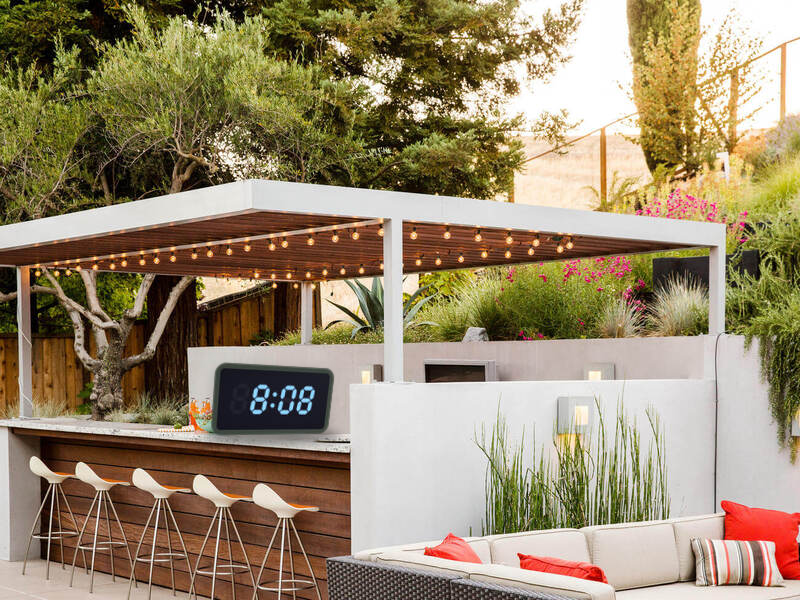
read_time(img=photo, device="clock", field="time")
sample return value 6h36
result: 8h08
